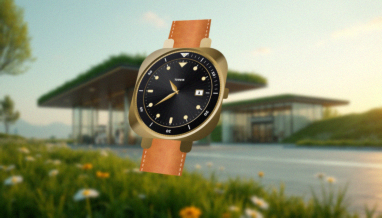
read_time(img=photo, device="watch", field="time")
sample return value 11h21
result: 10h39
